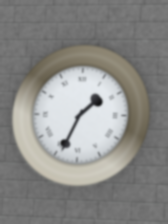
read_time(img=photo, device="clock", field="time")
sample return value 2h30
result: 1h34
